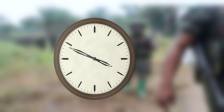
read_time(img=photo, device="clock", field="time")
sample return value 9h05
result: 3h49
